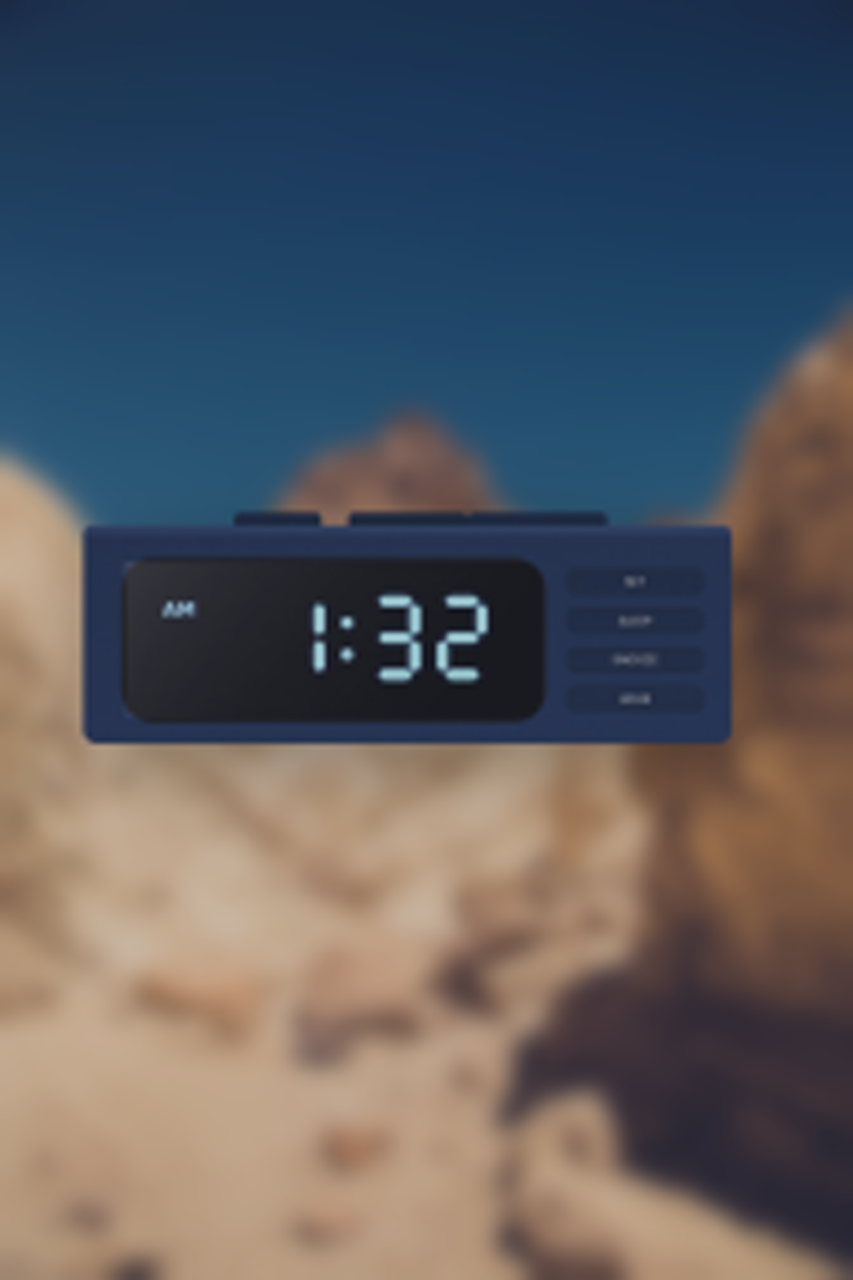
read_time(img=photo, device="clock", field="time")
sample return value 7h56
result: 1h32
